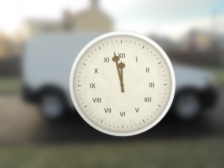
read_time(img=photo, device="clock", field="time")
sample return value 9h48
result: 11h58
